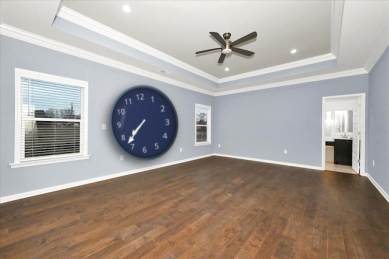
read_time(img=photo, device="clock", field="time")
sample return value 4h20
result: 7h37
